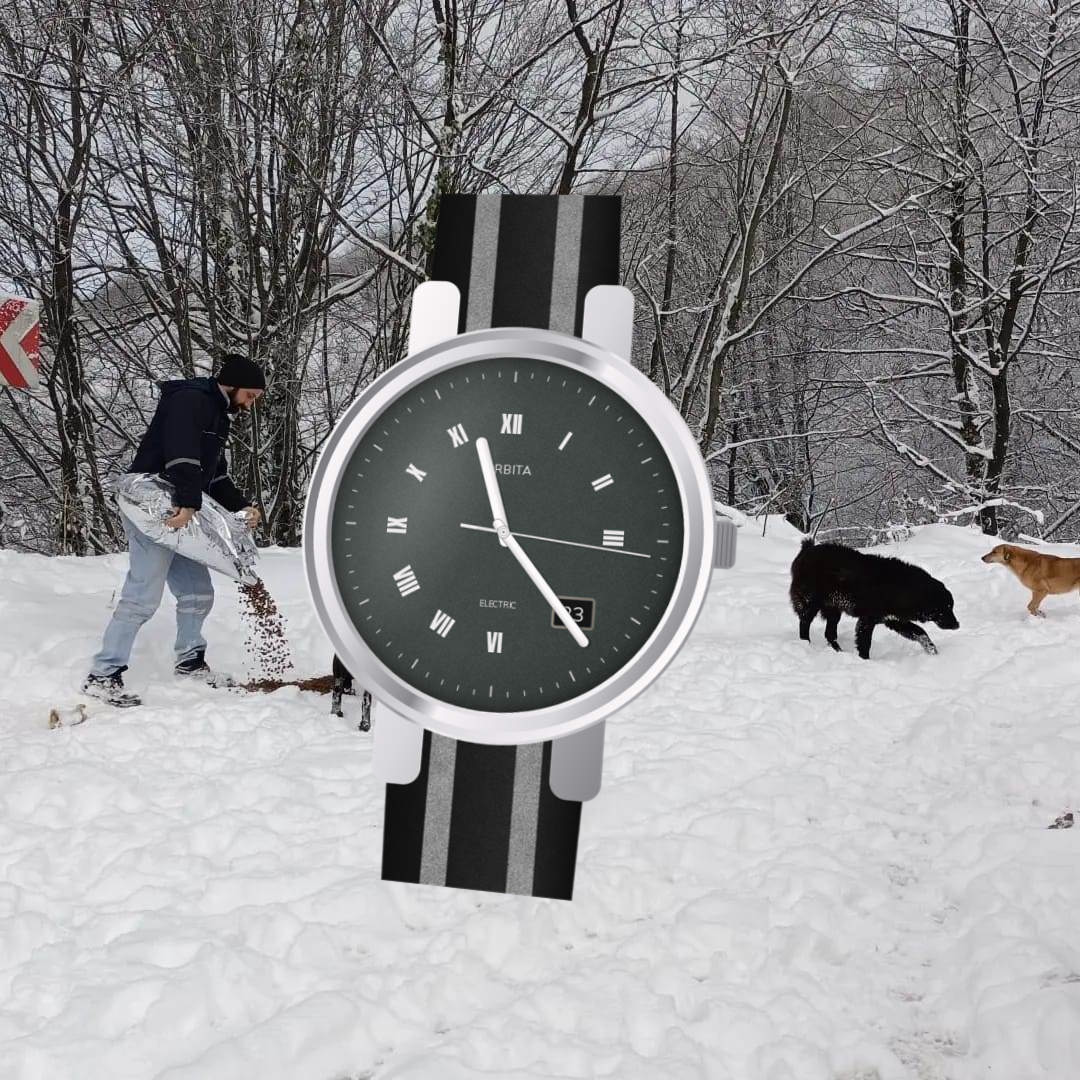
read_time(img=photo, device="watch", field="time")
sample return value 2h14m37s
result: 11h23m16s
